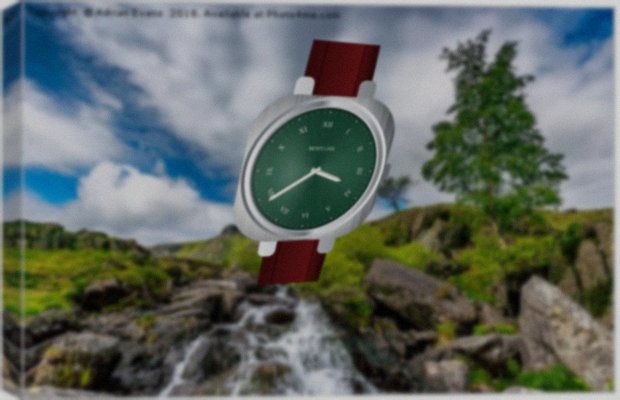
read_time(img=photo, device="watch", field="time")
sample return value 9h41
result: 3h39
